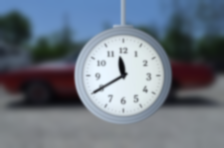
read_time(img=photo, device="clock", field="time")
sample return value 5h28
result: 11h40
